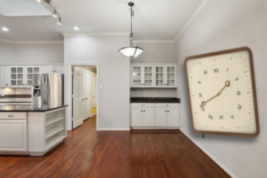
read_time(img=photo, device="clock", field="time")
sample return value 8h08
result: 1h41
